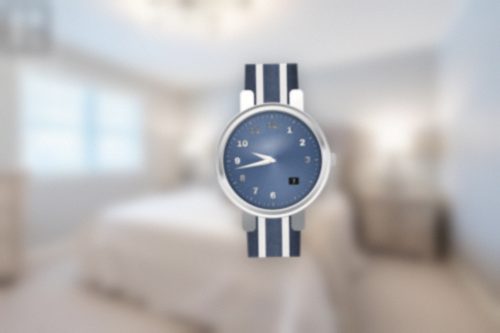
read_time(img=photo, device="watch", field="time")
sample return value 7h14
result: 9h43
